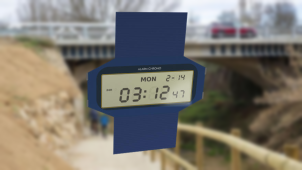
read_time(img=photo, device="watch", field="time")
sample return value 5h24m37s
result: 3h12m47s
